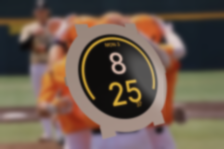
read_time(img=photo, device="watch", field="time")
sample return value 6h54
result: 8h25
